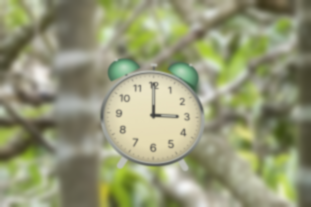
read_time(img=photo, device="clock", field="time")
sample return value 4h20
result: 3h00
